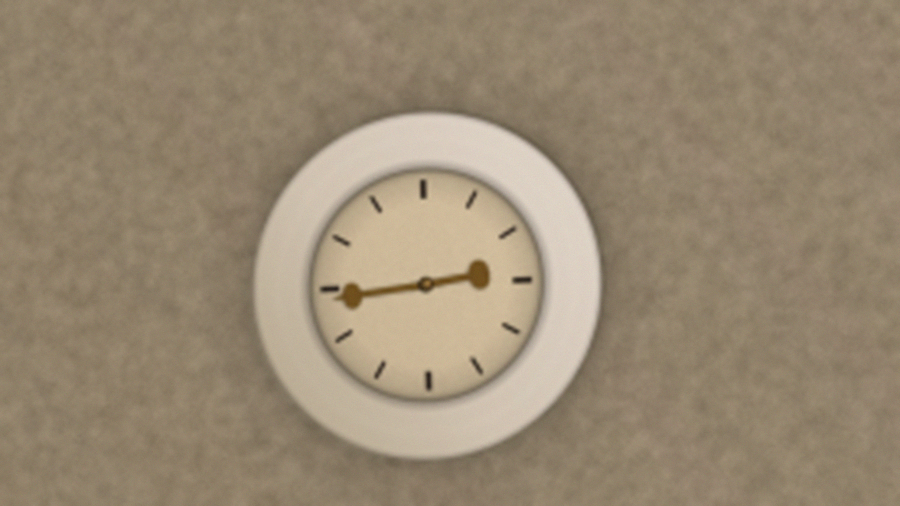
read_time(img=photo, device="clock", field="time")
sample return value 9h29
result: 2h44
